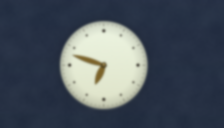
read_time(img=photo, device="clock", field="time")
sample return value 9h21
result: 6h48
